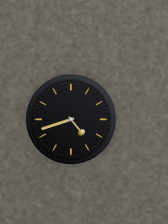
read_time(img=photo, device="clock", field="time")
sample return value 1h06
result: 4h42
